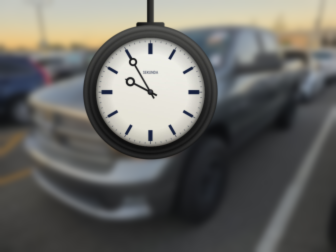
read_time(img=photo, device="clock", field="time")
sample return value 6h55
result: 9h55
